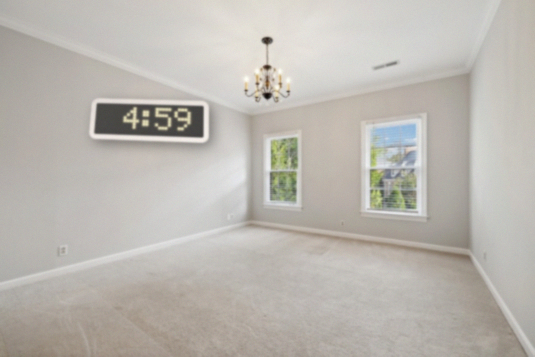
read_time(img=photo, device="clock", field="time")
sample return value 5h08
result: 4h59
